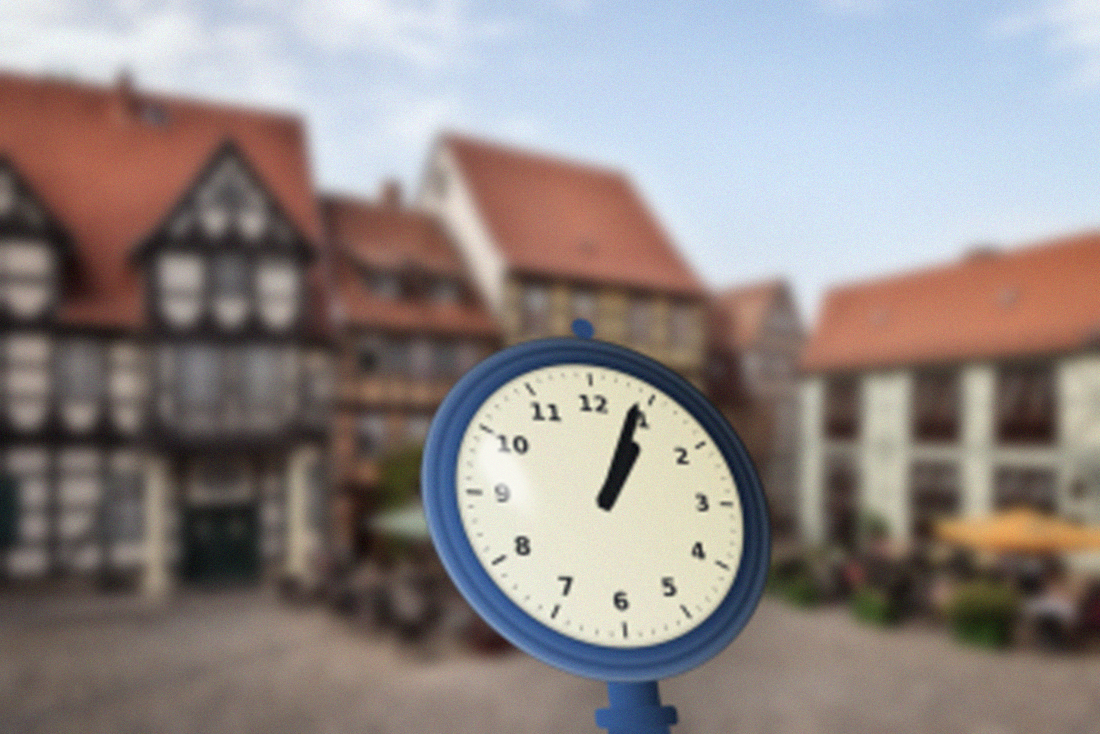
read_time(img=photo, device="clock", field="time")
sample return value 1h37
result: 1h04
